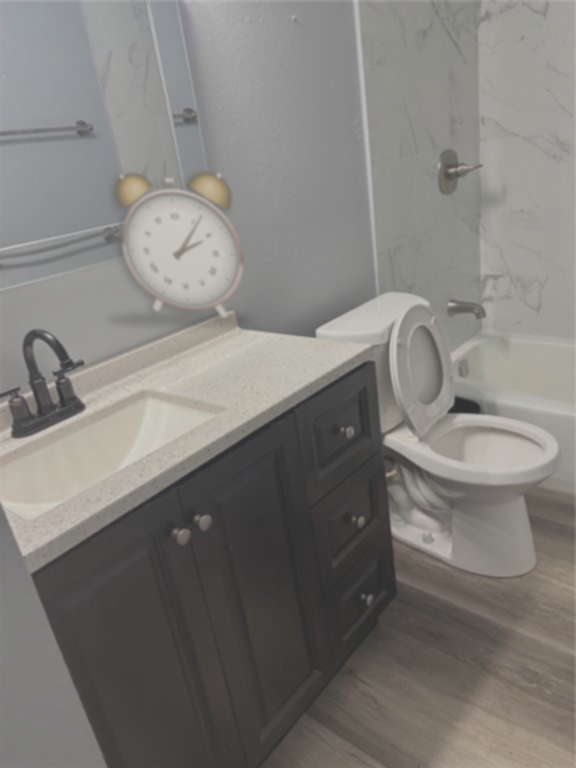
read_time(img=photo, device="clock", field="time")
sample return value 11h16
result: 2h06
